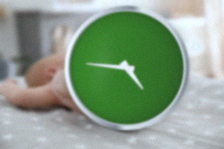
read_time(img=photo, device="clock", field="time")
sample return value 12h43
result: 4h46
